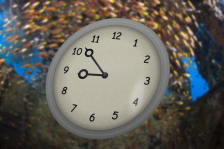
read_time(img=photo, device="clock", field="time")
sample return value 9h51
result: 8h52
